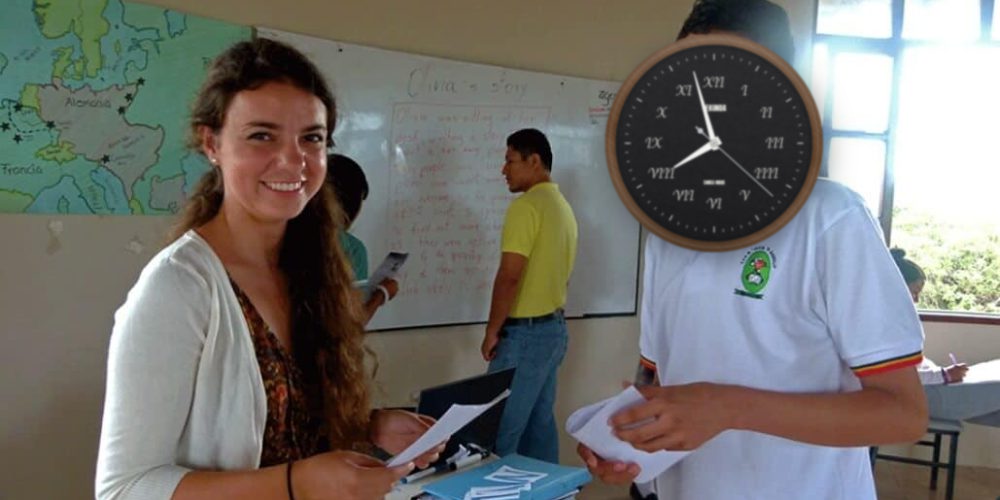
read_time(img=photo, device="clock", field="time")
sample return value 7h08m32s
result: 7h57m22s
